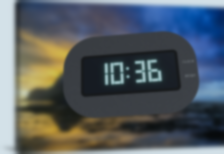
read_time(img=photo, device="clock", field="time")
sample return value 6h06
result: 10h36
